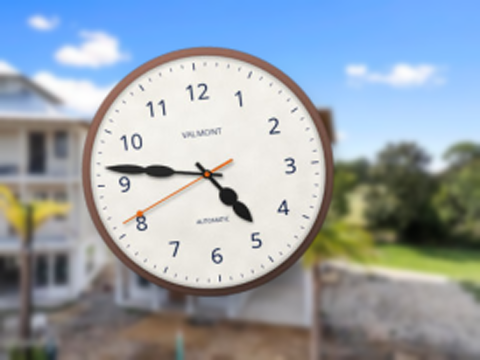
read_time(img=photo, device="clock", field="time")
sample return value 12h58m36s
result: 4h46m41s
